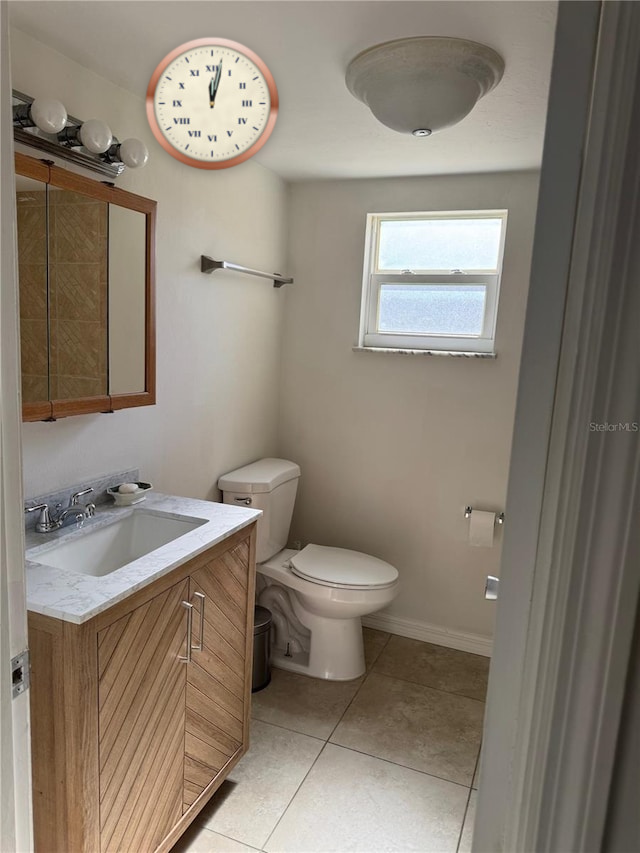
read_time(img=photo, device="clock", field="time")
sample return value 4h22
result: 12h02
